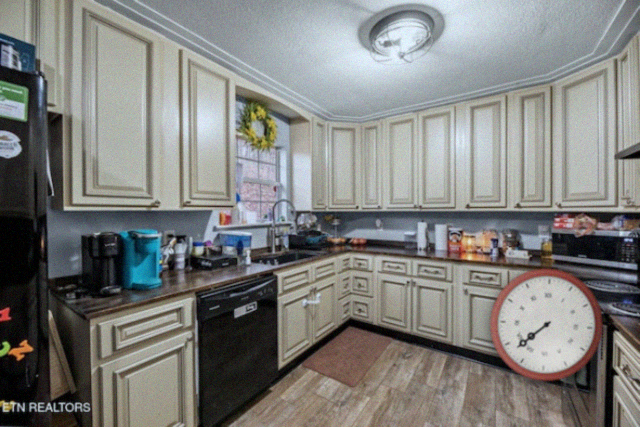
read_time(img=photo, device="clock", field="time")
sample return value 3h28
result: 7h38
